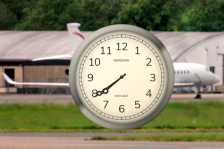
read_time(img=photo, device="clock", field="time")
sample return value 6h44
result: 7h39
